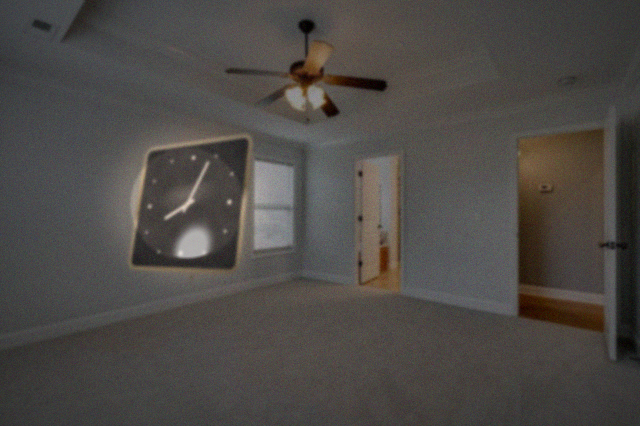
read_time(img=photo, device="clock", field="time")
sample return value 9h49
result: 8h04
